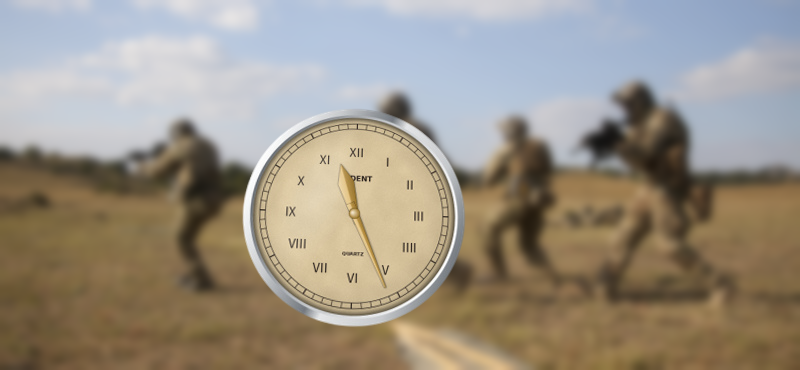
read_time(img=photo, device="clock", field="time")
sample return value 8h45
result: 11h26
